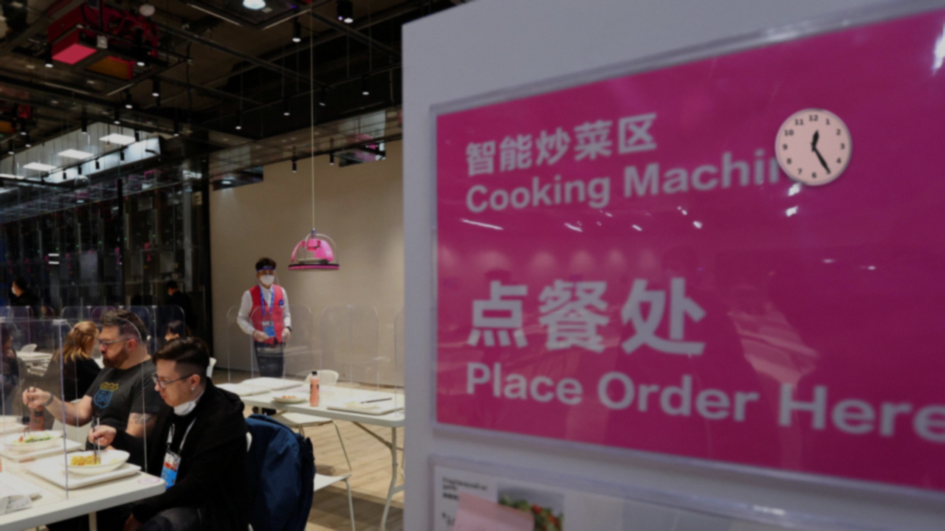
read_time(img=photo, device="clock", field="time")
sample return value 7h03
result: 12h25
